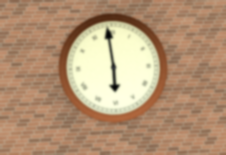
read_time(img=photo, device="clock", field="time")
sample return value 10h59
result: 5h59
